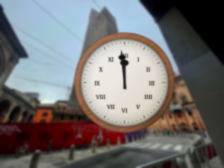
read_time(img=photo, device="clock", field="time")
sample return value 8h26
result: 11h59
